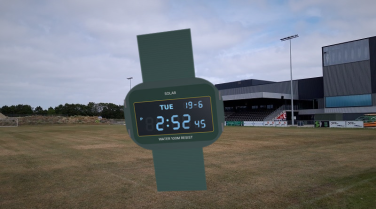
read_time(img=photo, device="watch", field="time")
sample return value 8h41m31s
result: 2h52m45s
